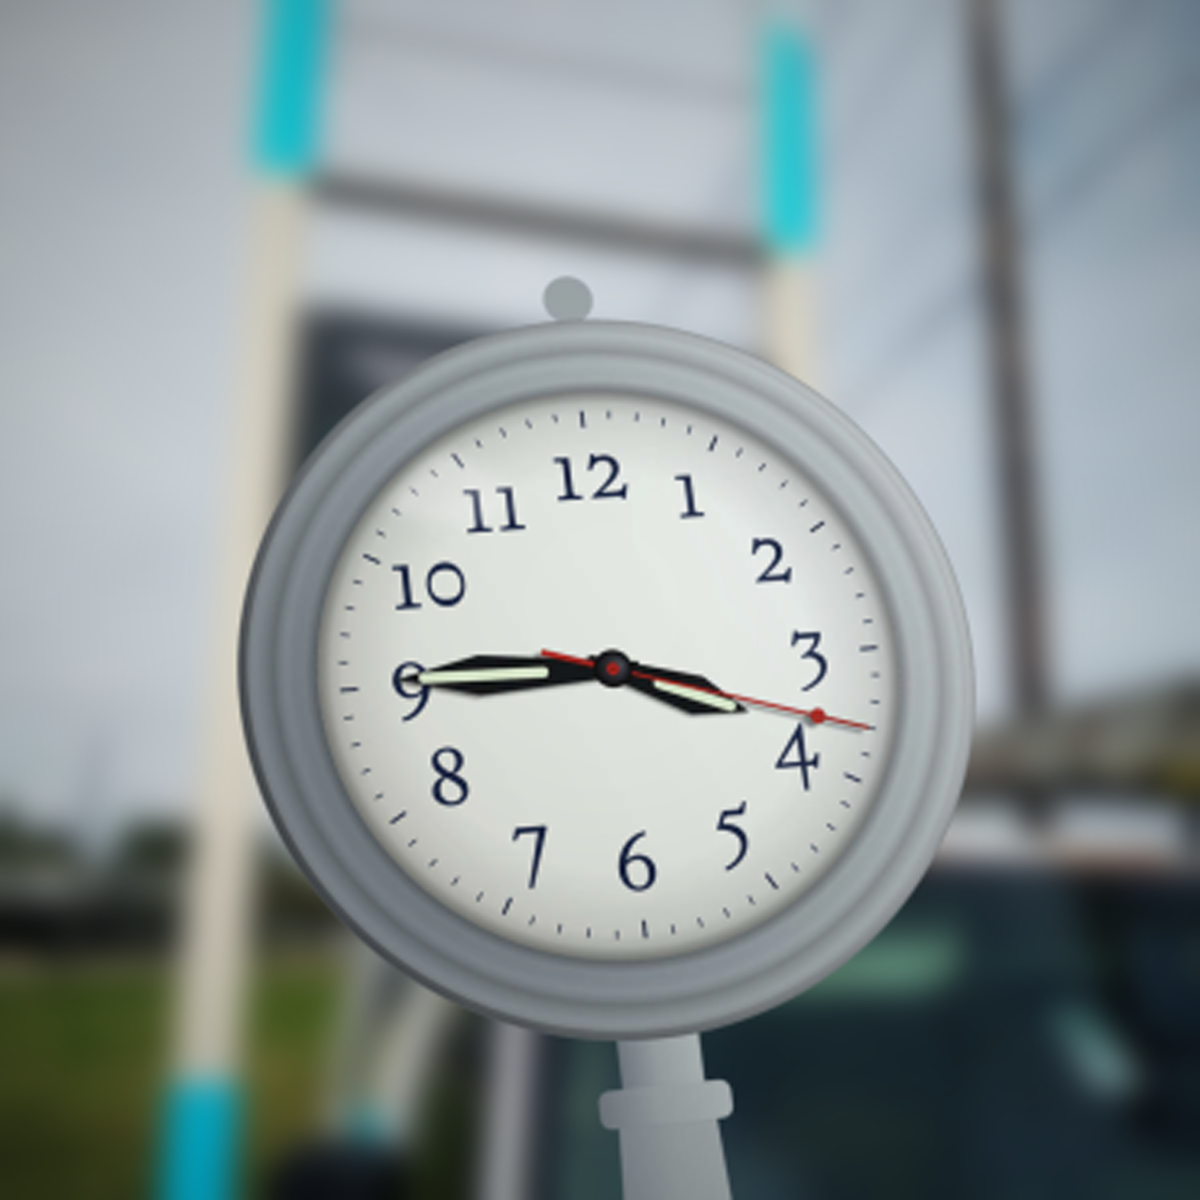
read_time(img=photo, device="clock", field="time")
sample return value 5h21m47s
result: 3h45m18s
